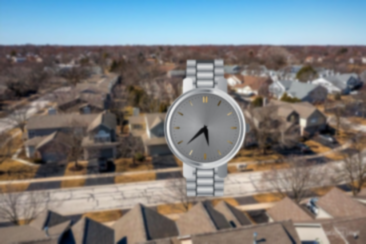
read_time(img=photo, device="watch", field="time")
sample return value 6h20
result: 5h38
